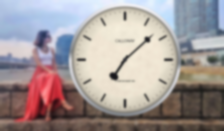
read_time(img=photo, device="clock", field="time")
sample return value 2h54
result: 7h08
